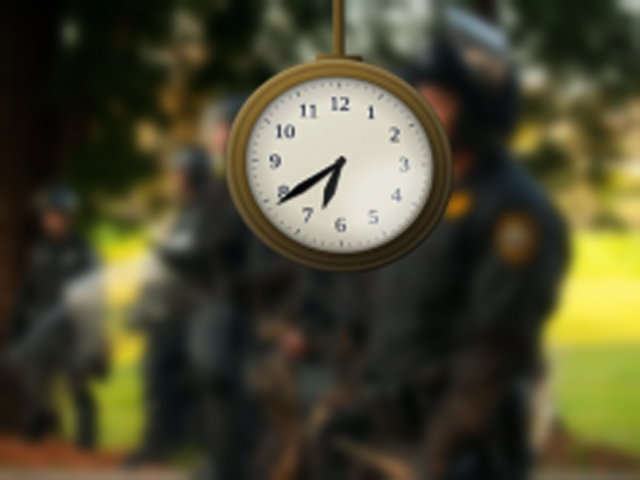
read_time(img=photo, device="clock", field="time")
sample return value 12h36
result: 6h39
